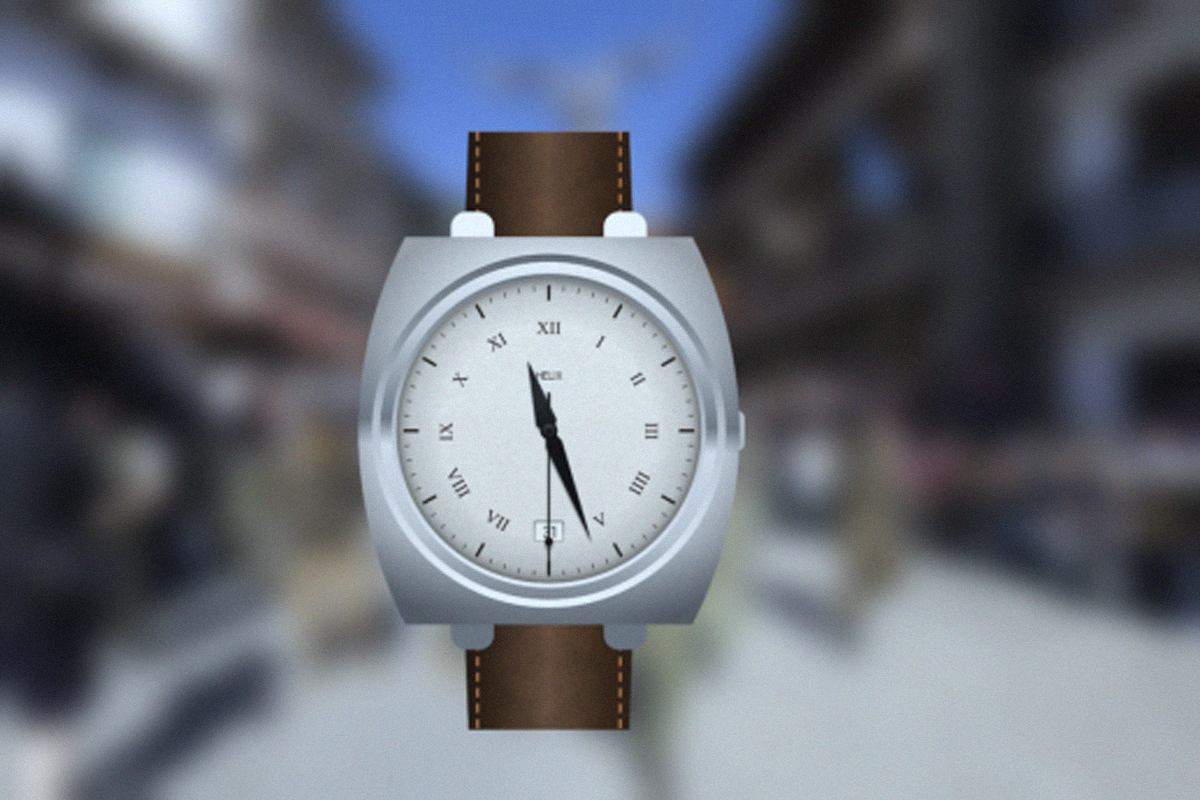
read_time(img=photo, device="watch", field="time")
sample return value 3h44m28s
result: 11h26m30s
